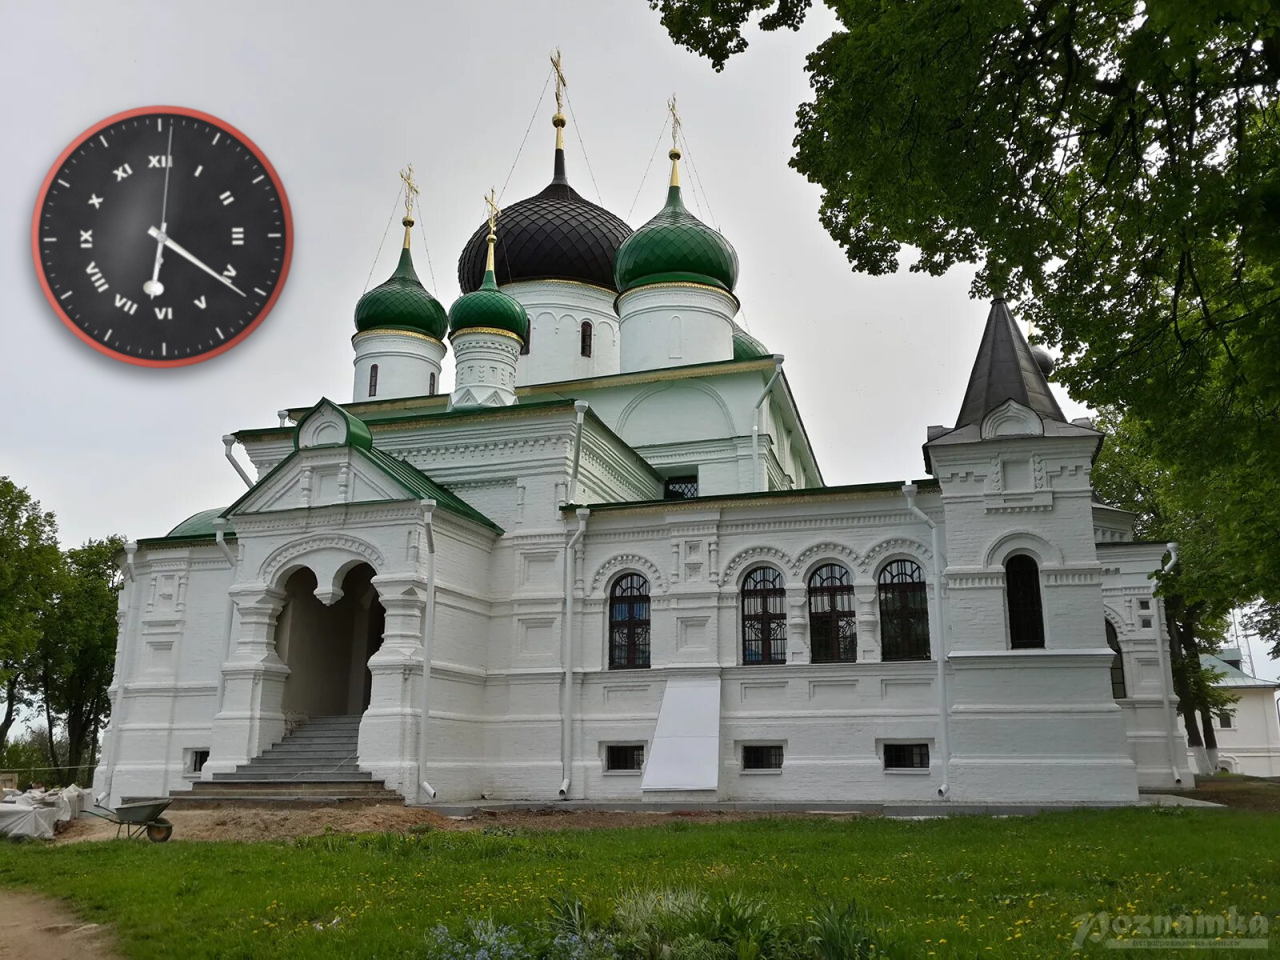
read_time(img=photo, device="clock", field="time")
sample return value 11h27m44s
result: 6h21m01s
